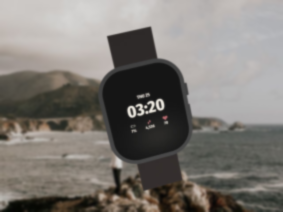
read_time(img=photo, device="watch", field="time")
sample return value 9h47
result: 3h20
